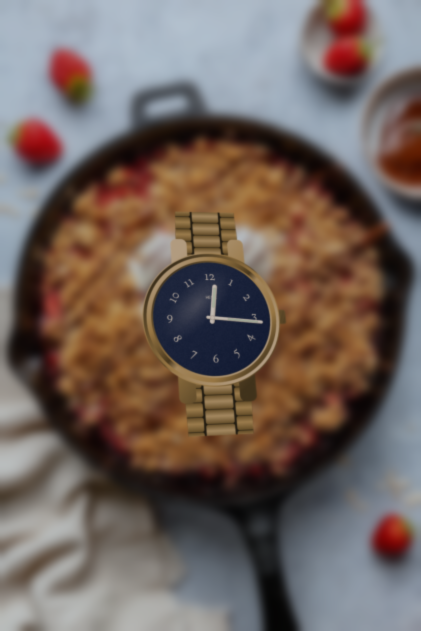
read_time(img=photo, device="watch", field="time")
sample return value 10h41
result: 12h16
